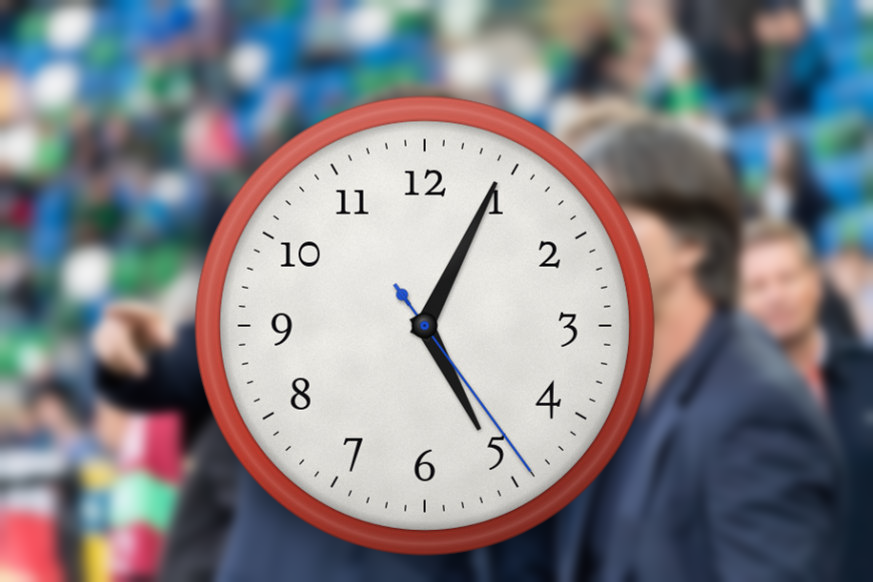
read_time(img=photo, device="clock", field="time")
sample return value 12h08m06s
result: 5h04m24s
